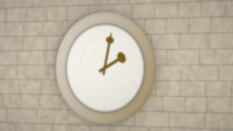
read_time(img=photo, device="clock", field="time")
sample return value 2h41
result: 2h02
